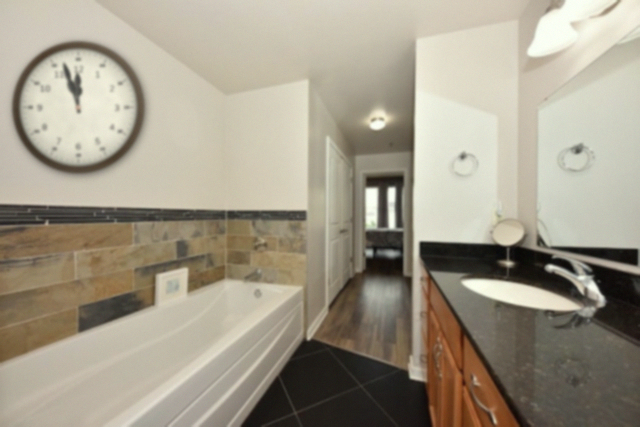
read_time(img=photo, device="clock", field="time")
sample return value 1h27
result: 11h57
